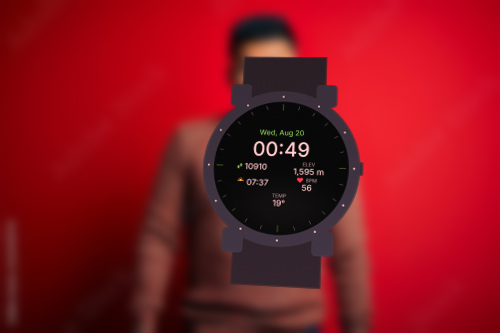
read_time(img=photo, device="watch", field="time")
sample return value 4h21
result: 0h49
